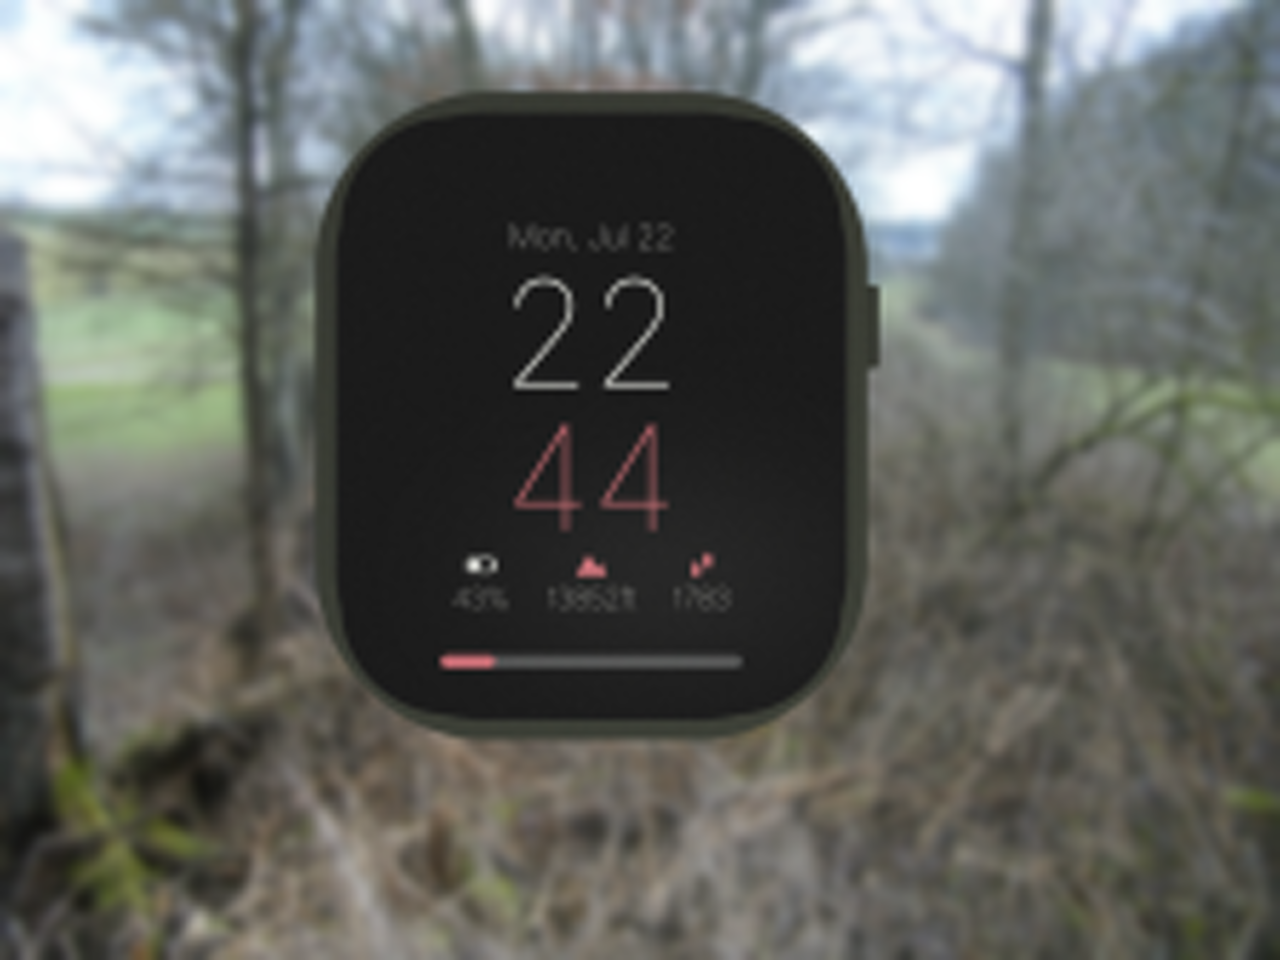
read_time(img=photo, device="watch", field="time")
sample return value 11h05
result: 22h44
